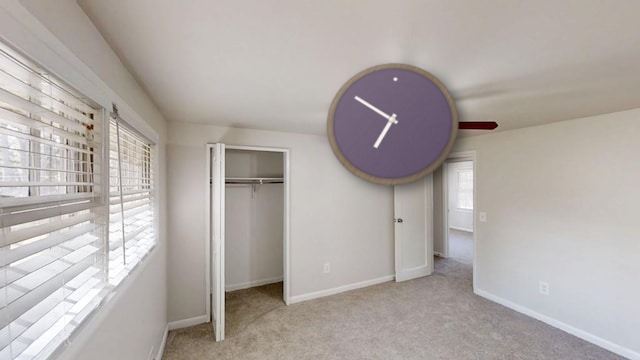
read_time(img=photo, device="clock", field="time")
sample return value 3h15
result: 6h50
